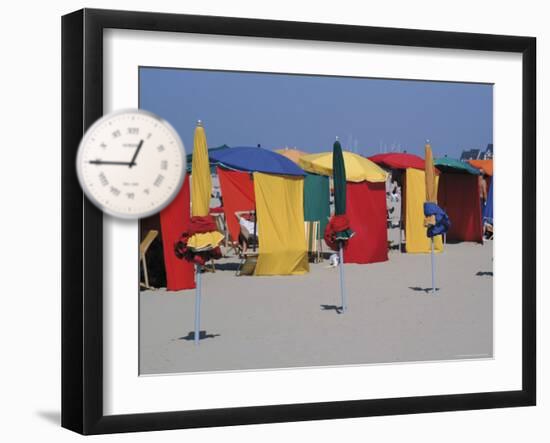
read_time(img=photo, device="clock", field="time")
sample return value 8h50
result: 12h45
